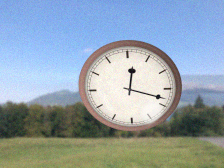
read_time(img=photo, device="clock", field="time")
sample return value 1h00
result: 12h18
